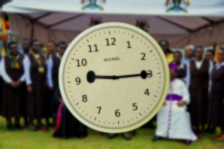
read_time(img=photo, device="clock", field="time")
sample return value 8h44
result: 9h15
